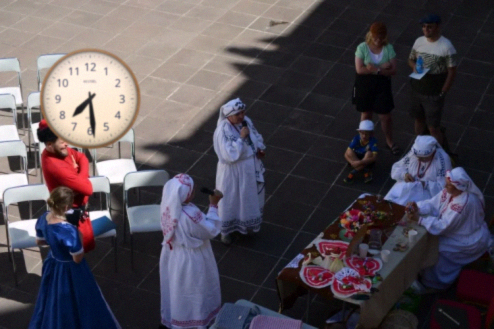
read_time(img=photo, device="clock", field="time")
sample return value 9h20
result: 7h29
